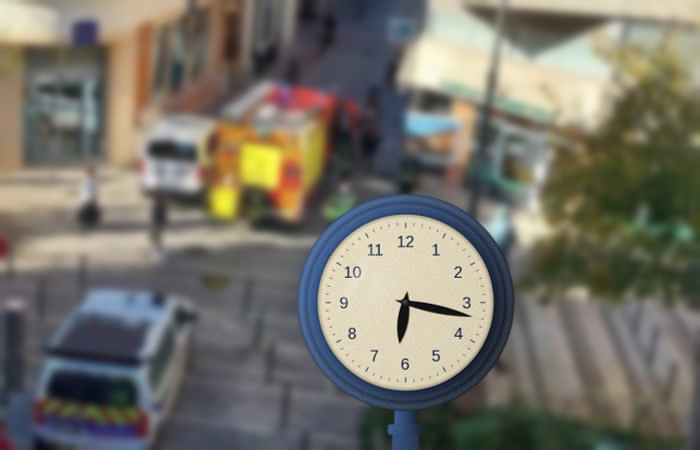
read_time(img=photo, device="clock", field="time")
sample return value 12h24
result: 6h17
